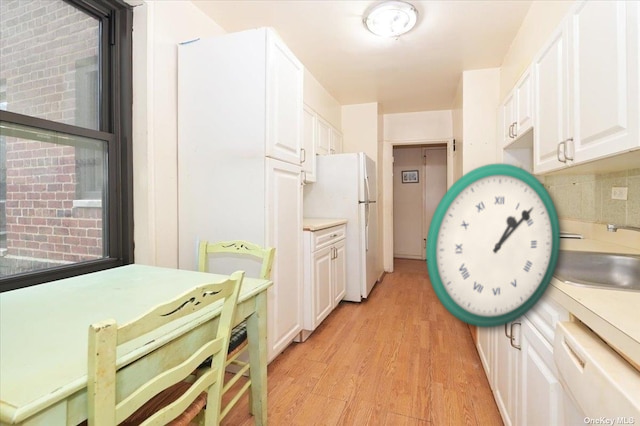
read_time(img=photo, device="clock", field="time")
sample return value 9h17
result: 1h08
